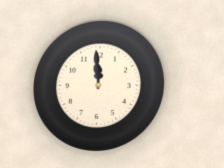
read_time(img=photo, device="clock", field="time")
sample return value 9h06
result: 11h59
